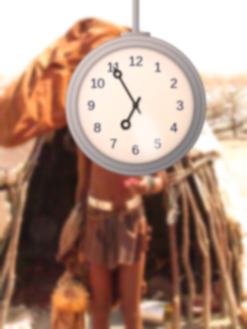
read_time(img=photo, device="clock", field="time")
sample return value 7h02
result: 6h55
